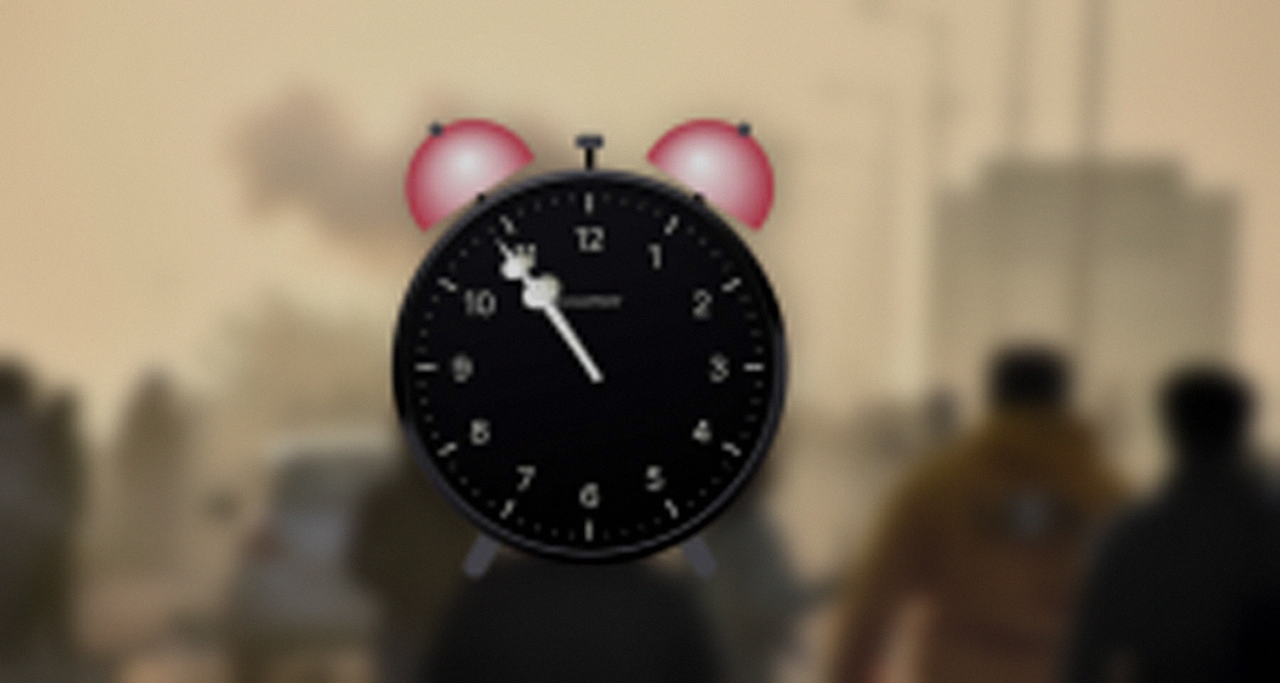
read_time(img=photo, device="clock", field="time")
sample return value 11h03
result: 10h54
